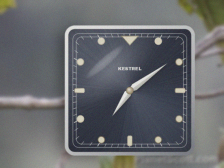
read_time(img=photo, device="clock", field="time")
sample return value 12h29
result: 7h09
